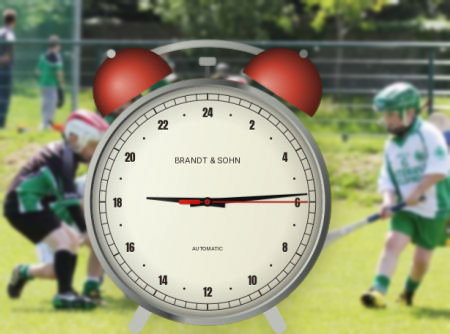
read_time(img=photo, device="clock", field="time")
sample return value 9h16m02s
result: 18h14m15s
